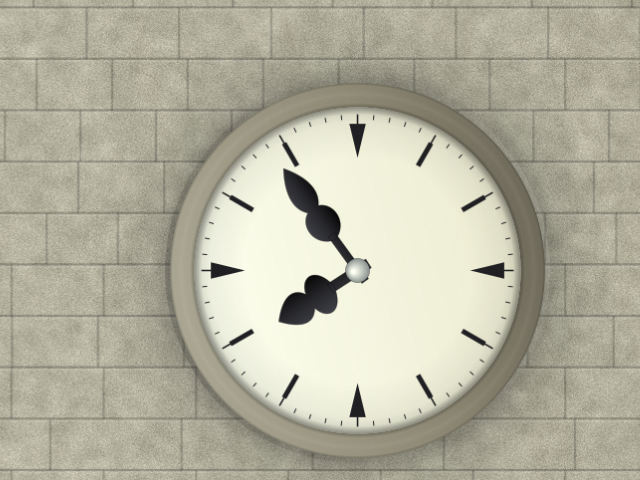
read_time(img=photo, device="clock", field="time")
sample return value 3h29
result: 7h54
